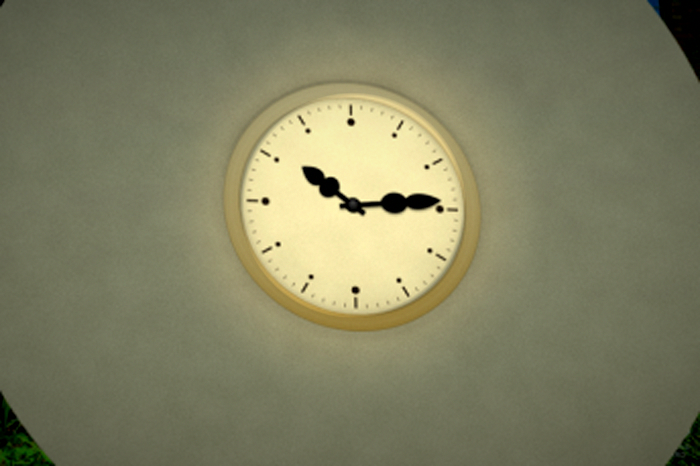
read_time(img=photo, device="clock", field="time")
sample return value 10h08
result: 10h14
